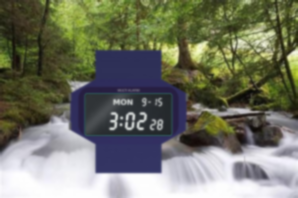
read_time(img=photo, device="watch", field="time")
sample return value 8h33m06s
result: 3h02m28s
